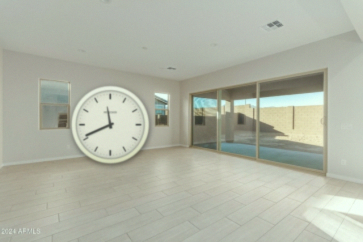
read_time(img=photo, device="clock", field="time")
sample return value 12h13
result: 11h41
